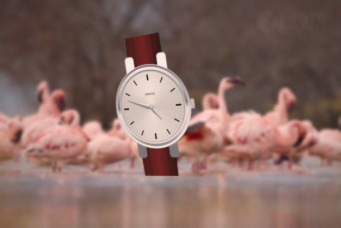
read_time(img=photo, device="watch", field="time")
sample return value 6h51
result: 4h48
